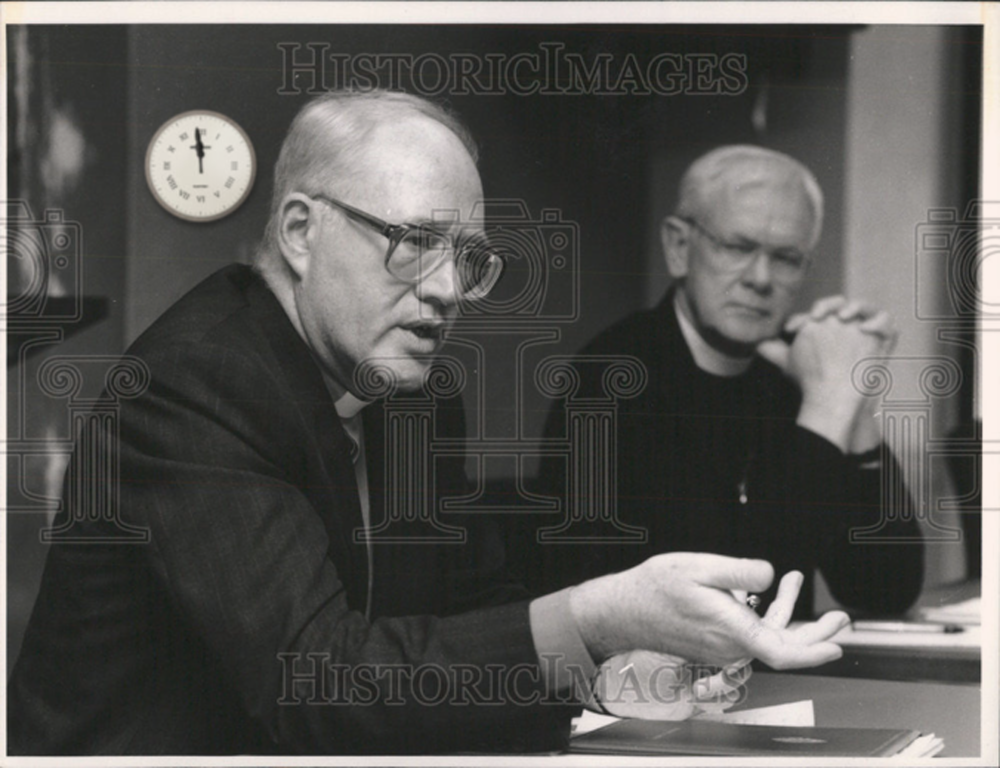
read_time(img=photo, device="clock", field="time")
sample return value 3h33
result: 11h59
